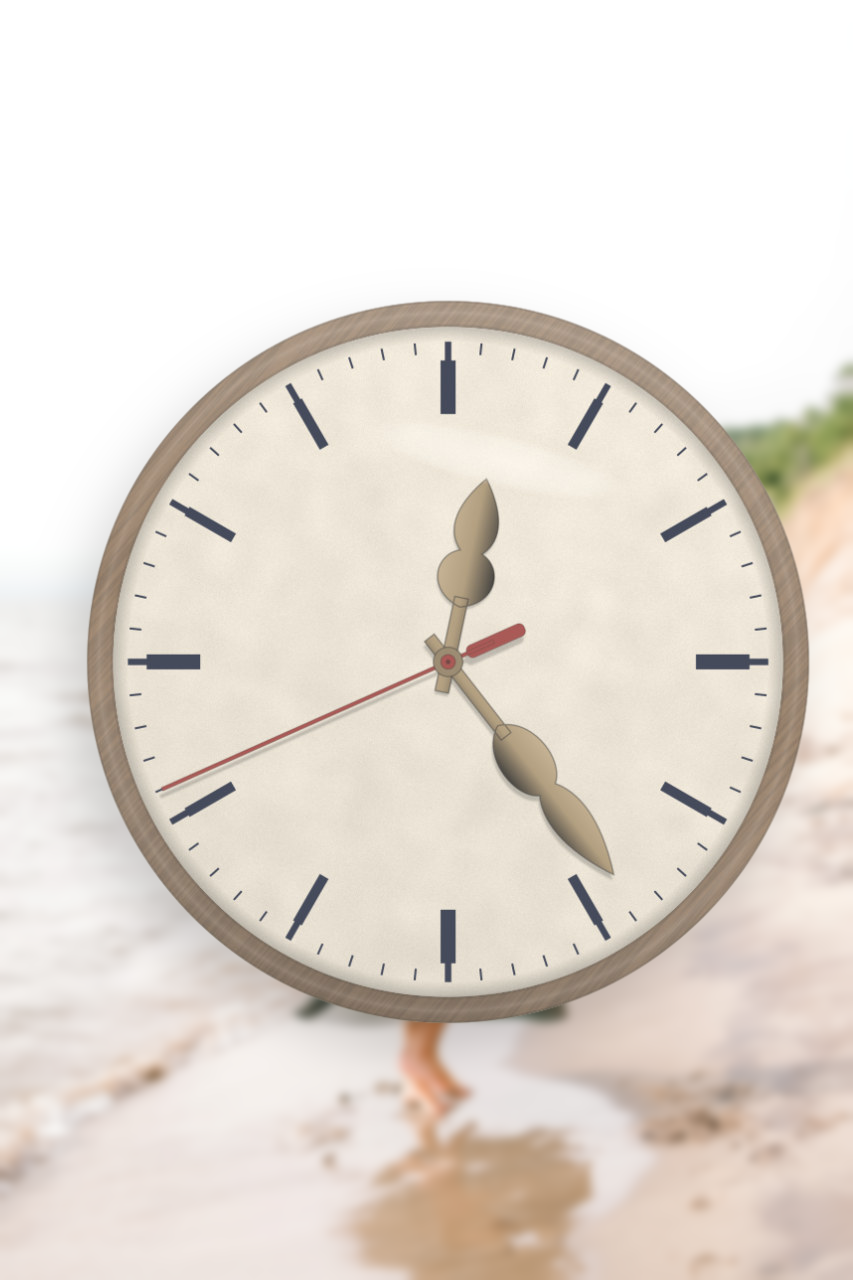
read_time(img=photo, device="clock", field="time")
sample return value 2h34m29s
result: 12h23m41s
